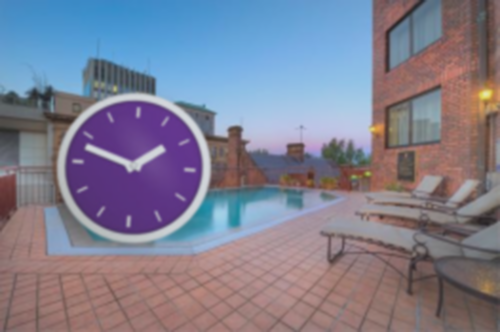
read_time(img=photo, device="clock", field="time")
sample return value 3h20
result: 1h48
